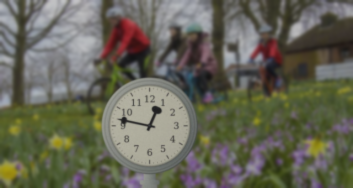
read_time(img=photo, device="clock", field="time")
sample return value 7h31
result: 12h47
